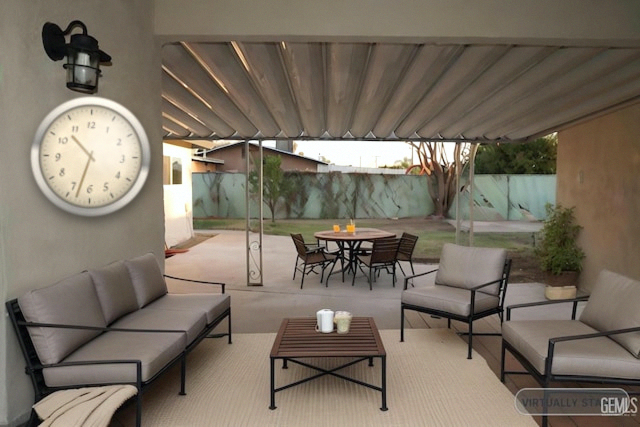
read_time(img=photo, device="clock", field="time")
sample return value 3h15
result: 10h33
